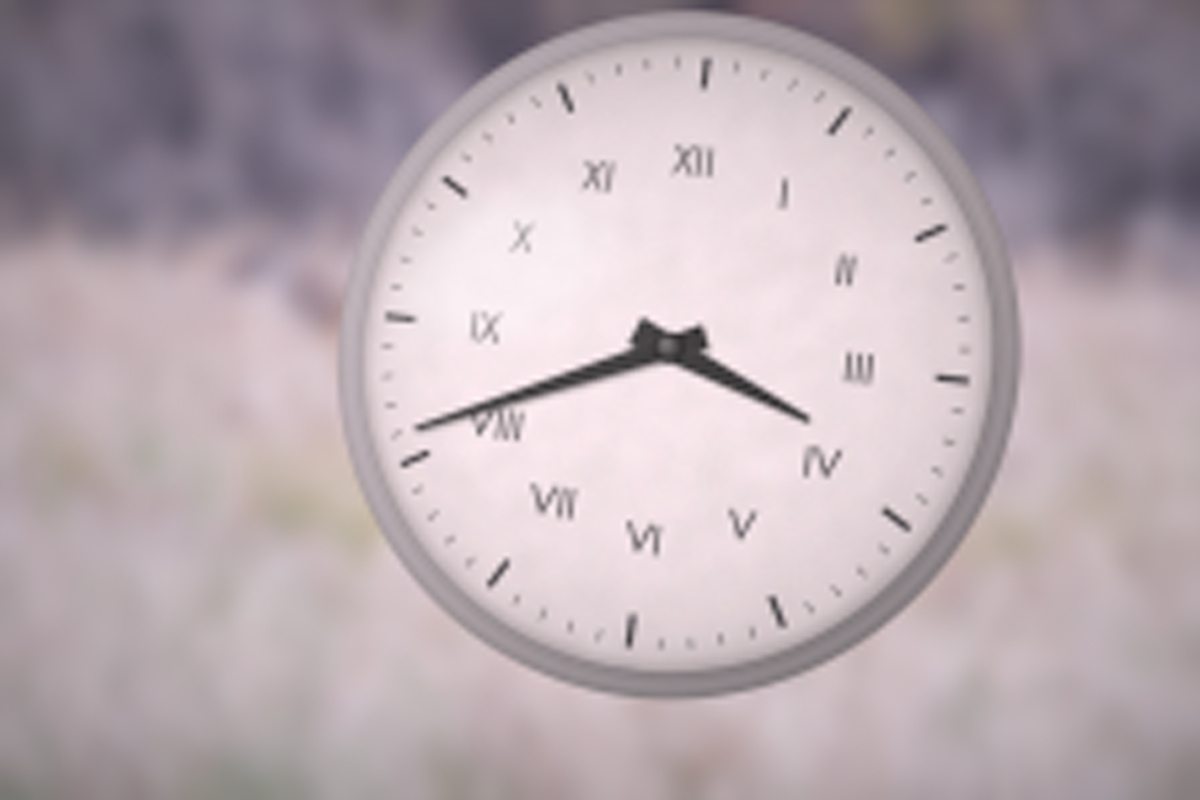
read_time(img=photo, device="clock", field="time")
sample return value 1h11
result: 3h41
